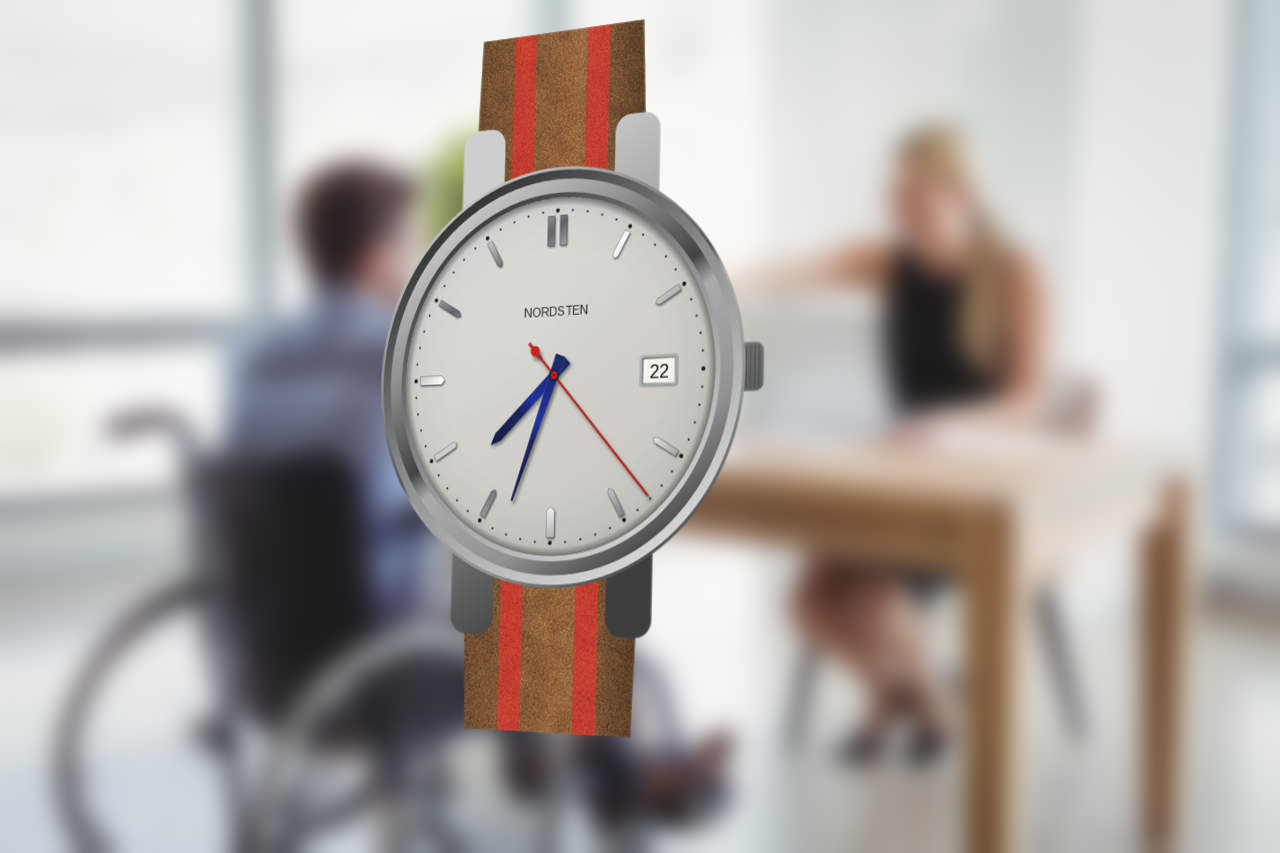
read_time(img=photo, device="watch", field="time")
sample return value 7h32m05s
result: 7h33m23s
